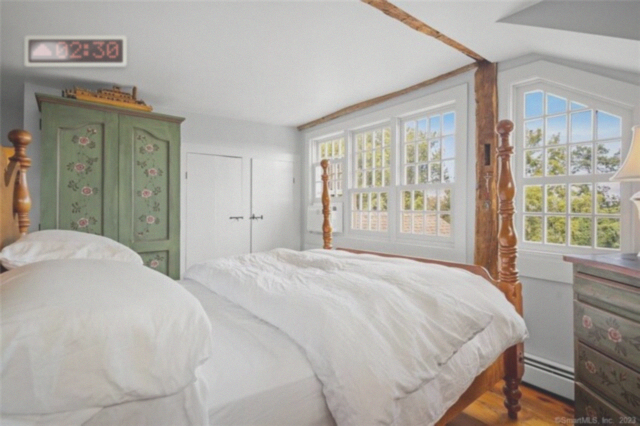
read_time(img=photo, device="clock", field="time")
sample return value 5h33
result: 2h30
